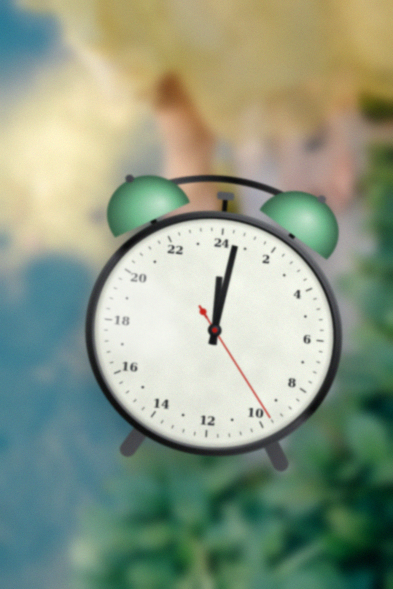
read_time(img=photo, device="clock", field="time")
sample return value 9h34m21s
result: 0h01m24s
